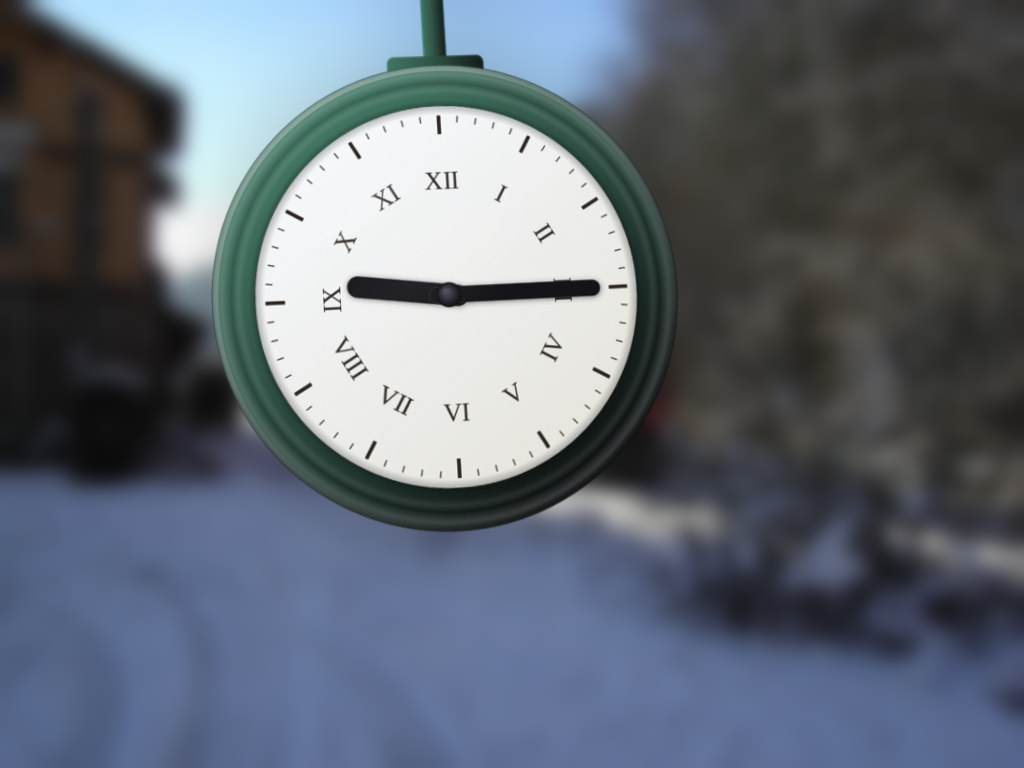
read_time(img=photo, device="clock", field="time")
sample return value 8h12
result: 9h15
